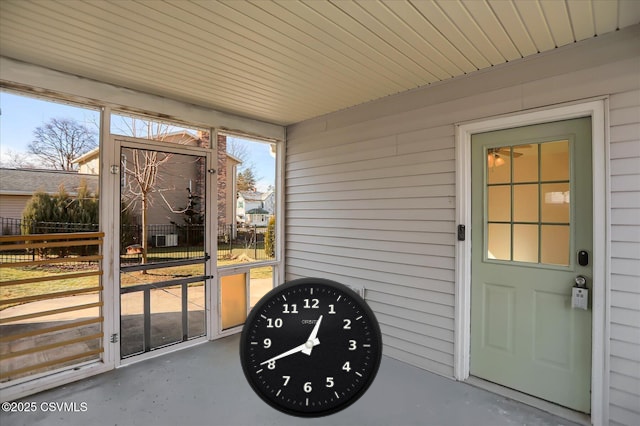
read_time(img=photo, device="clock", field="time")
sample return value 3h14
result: 12h41
